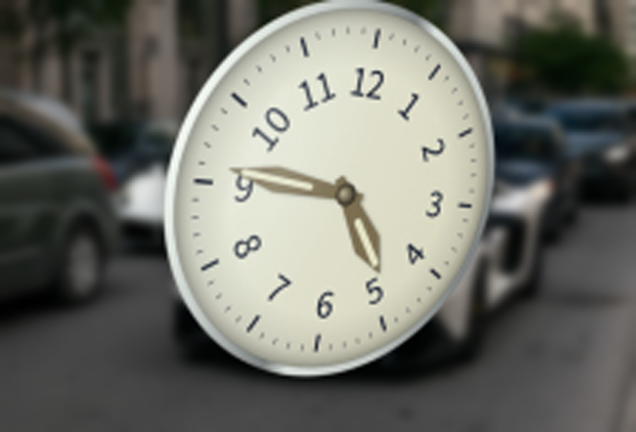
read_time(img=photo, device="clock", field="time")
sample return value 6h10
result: 4h46
